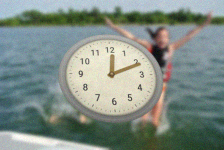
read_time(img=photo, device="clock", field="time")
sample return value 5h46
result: 12h11
